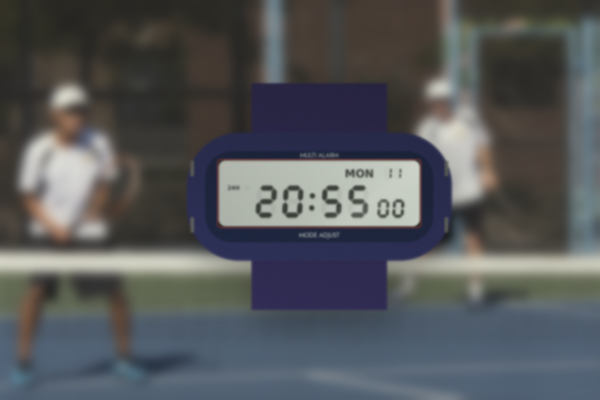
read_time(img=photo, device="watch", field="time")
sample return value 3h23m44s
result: 20h55m00s
